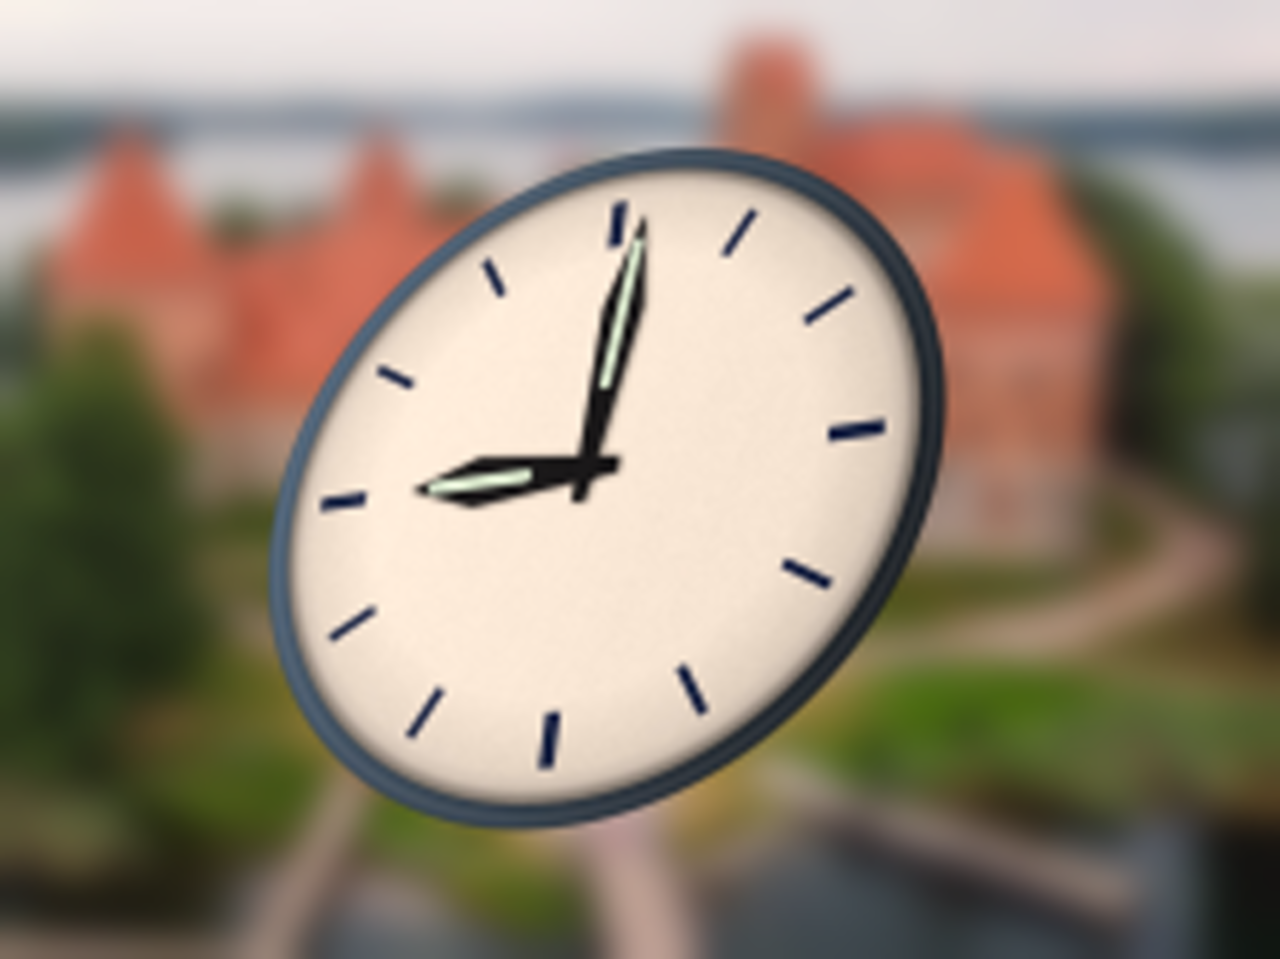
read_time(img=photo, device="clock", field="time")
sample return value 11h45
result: 9h01
